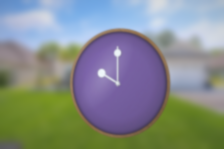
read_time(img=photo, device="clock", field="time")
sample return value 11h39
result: 10h00
